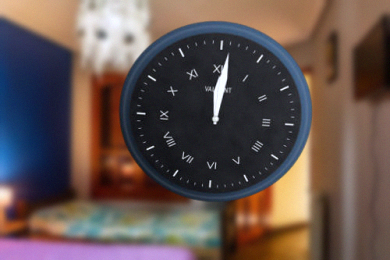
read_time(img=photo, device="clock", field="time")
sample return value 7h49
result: 12h01
